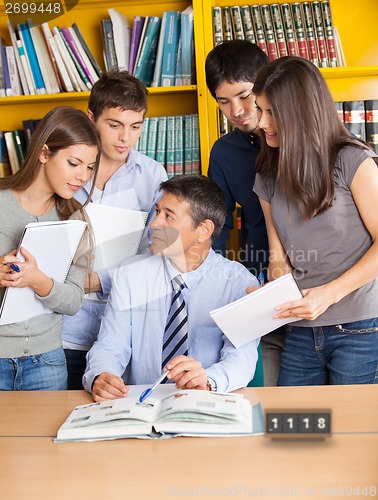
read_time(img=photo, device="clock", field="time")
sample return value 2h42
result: 11h18
